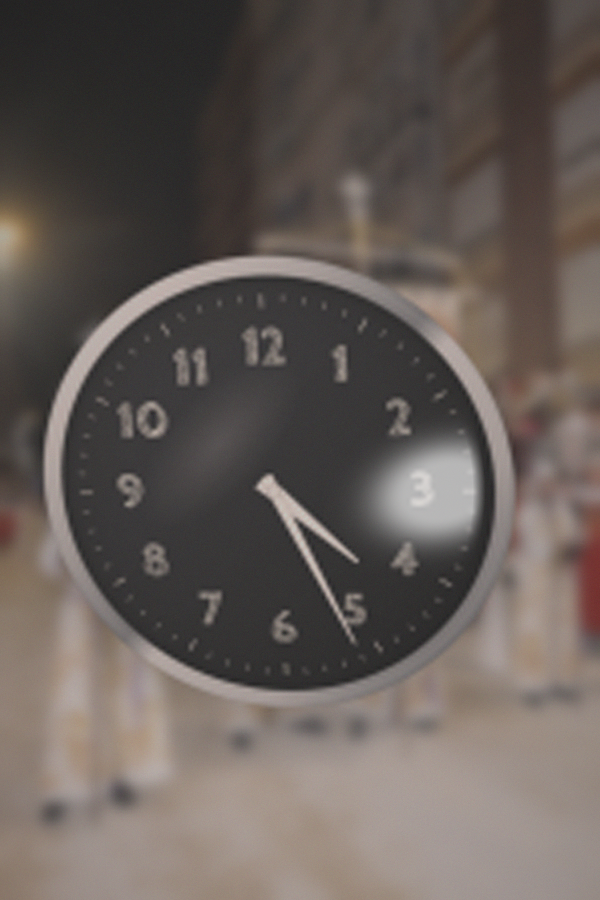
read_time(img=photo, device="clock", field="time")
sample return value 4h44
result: 4h26
